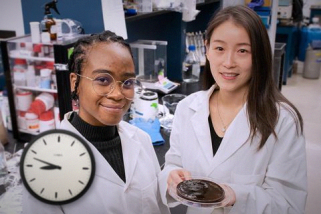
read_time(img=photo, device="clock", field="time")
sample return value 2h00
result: 8h48
